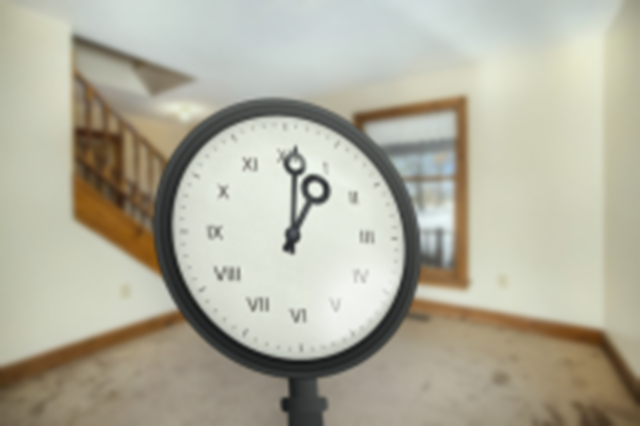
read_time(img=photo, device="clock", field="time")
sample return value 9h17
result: 1h01
